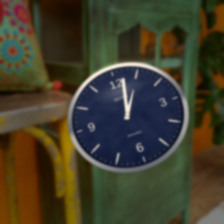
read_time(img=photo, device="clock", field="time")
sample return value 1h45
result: 1h02
